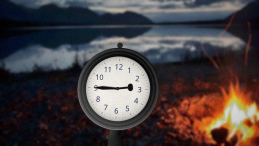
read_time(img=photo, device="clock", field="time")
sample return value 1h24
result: 2h45
